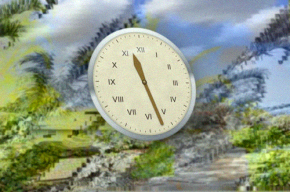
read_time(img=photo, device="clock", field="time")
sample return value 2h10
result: 11h27
